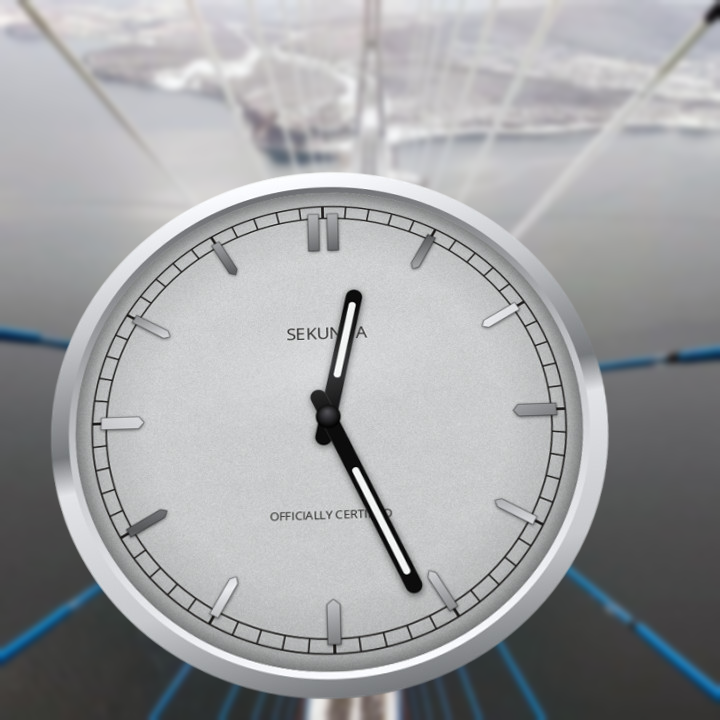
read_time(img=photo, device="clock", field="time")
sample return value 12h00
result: 12h26
